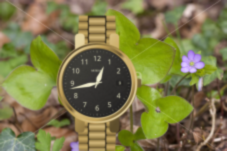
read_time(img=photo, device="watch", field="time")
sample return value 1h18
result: 12h43
